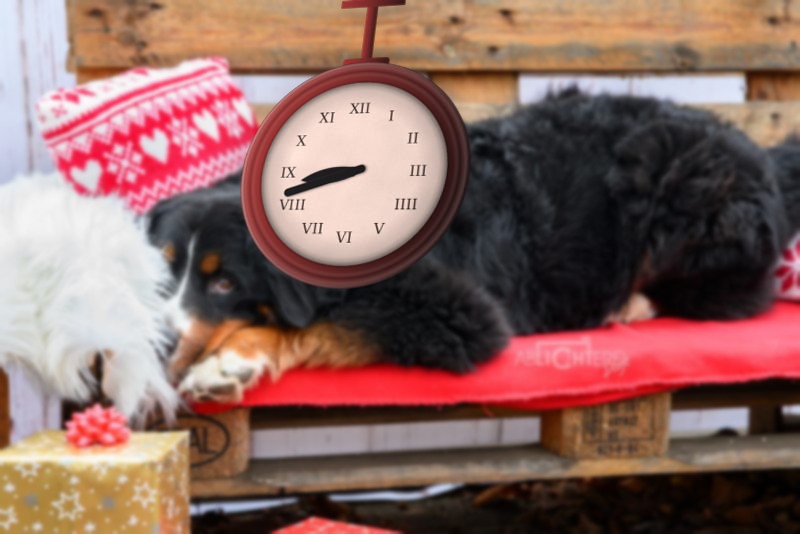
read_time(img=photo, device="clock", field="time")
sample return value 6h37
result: 8h42
